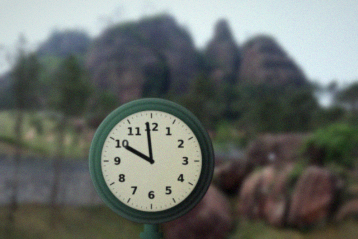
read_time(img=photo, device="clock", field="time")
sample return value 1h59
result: 9h59
